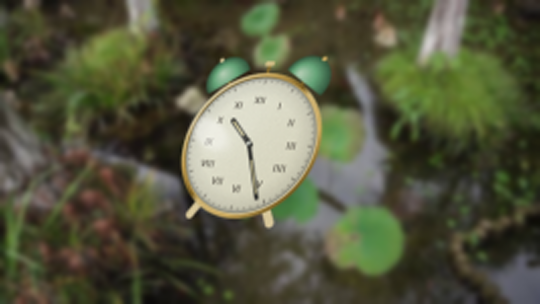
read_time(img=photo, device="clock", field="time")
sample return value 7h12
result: 10h26
